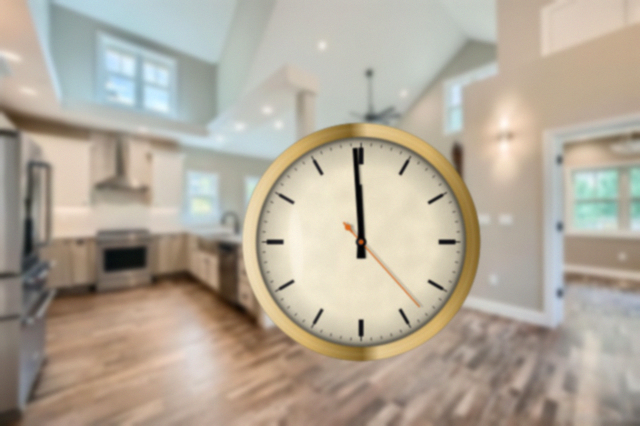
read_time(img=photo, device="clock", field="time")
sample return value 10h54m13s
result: 11h59m23s
